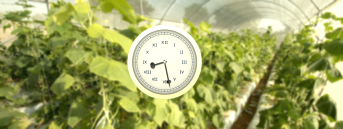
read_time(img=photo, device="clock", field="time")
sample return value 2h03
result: 8h28
